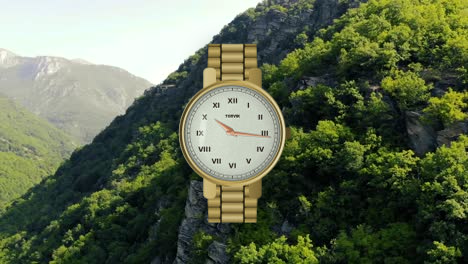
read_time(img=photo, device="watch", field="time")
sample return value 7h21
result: 10h16
